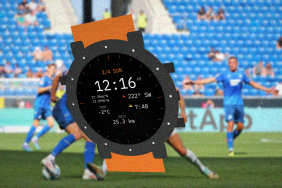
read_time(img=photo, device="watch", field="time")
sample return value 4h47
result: 12h16
